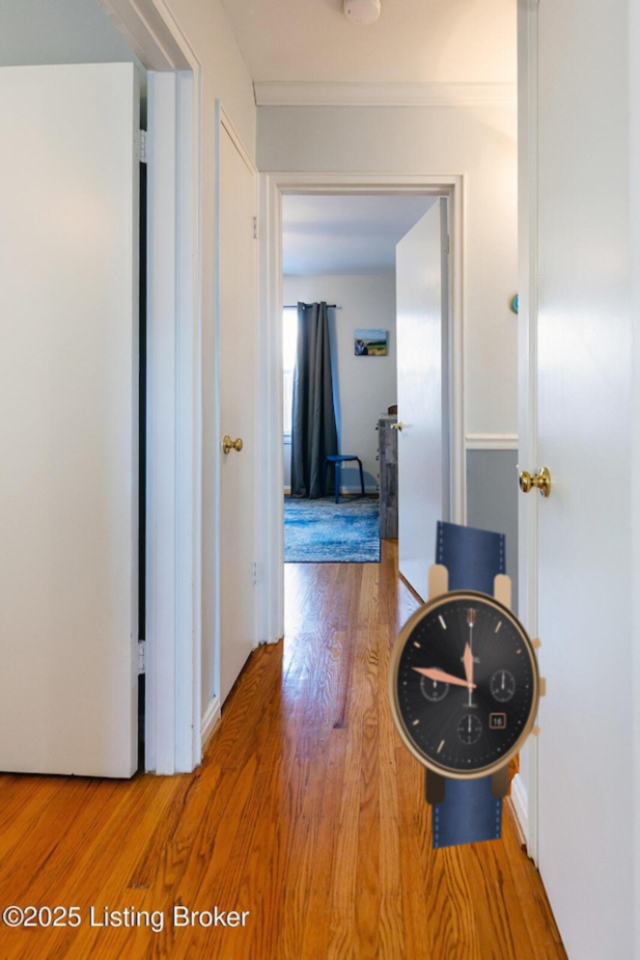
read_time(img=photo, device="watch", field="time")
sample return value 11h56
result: 11h47
